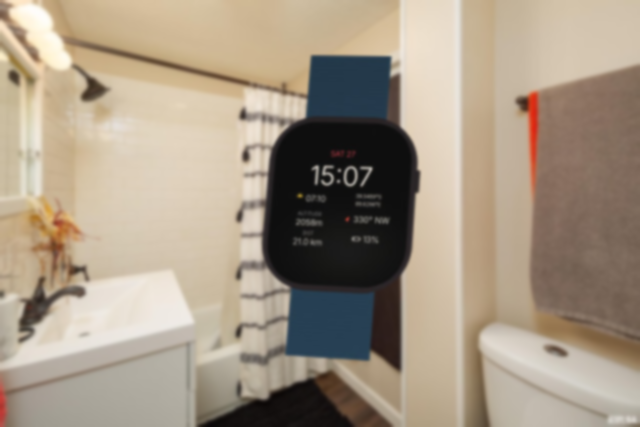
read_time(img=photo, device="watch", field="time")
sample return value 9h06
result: 15h07
